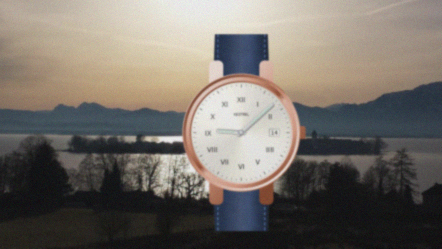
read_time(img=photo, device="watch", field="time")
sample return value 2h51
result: 9h08
